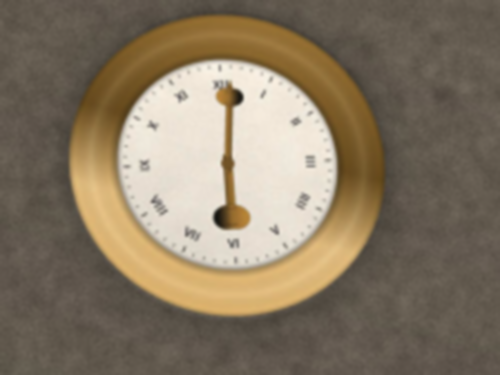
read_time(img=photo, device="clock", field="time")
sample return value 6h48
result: 6h01
